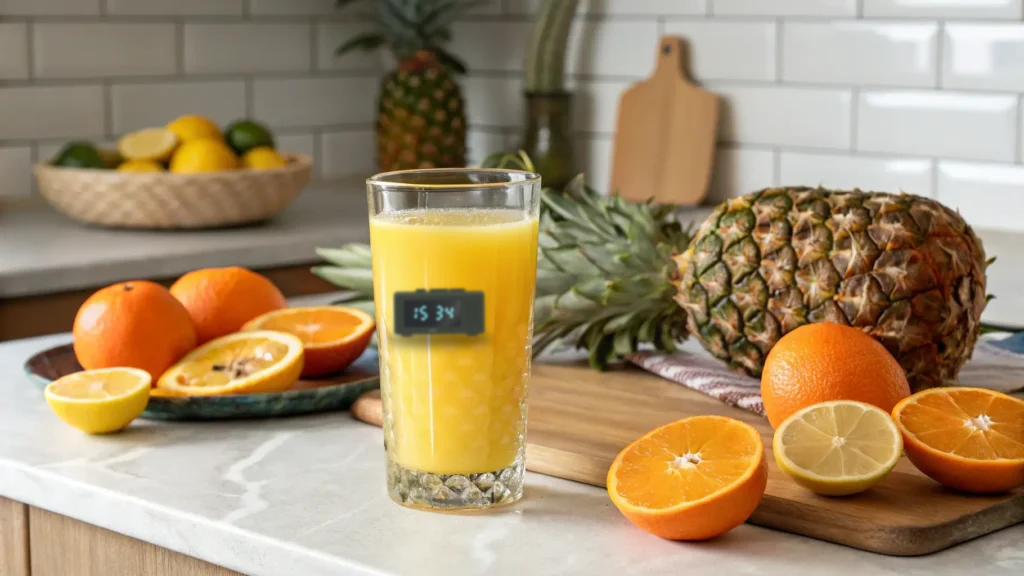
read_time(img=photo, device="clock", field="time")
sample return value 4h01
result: 15h34
